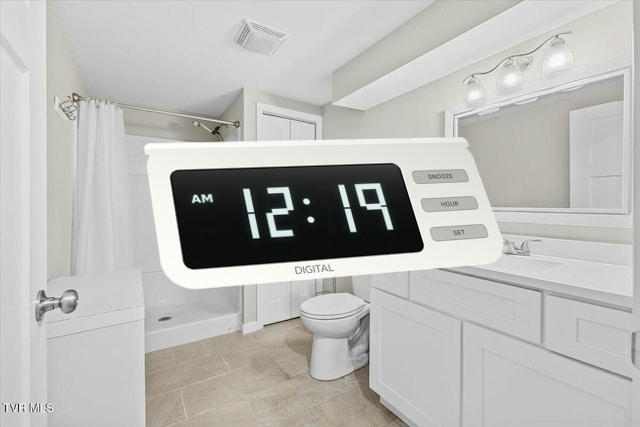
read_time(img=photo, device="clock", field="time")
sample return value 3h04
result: 12h19
